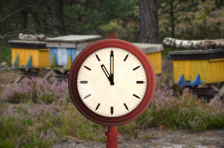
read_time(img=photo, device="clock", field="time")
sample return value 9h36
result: 11h00
